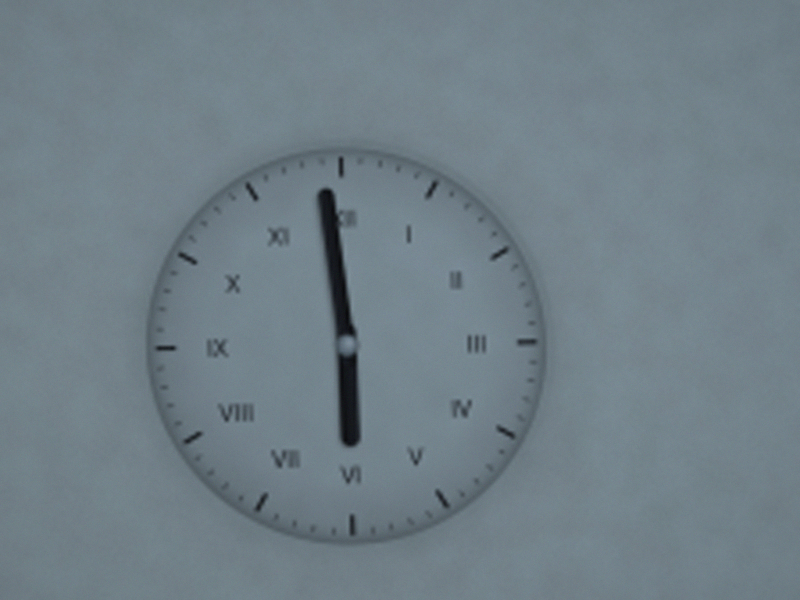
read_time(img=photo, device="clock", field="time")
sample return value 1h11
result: 5h59
